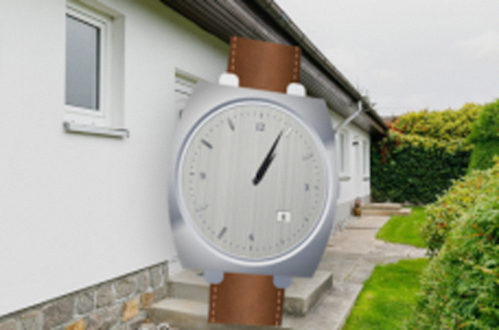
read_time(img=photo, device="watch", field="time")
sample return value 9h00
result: 1h04
